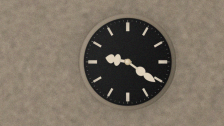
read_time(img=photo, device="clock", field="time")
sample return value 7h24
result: 9h21
